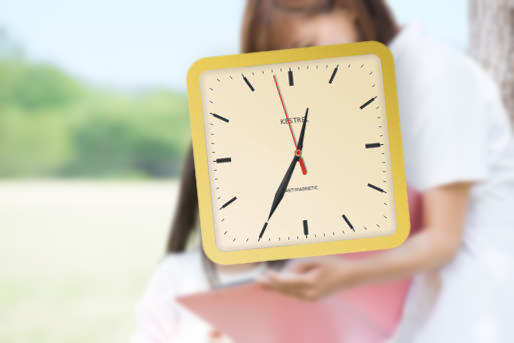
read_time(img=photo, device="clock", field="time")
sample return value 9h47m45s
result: 12h34m58s
